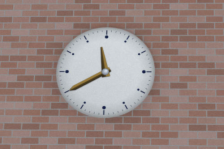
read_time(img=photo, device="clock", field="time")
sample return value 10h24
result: 11h40
